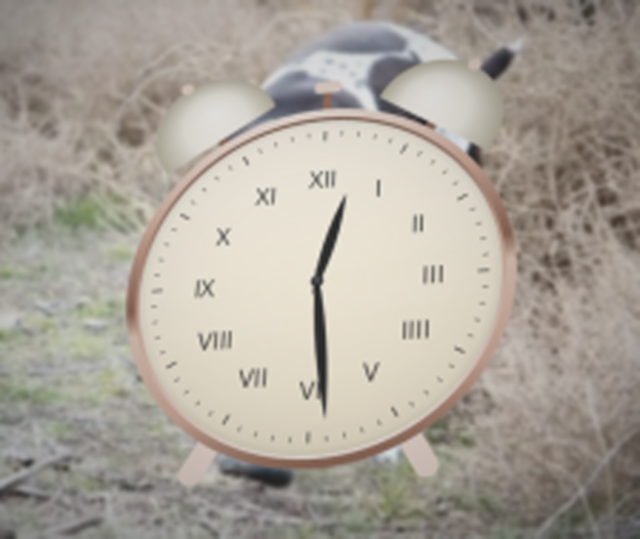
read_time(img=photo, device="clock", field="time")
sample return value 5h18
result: 12h29
